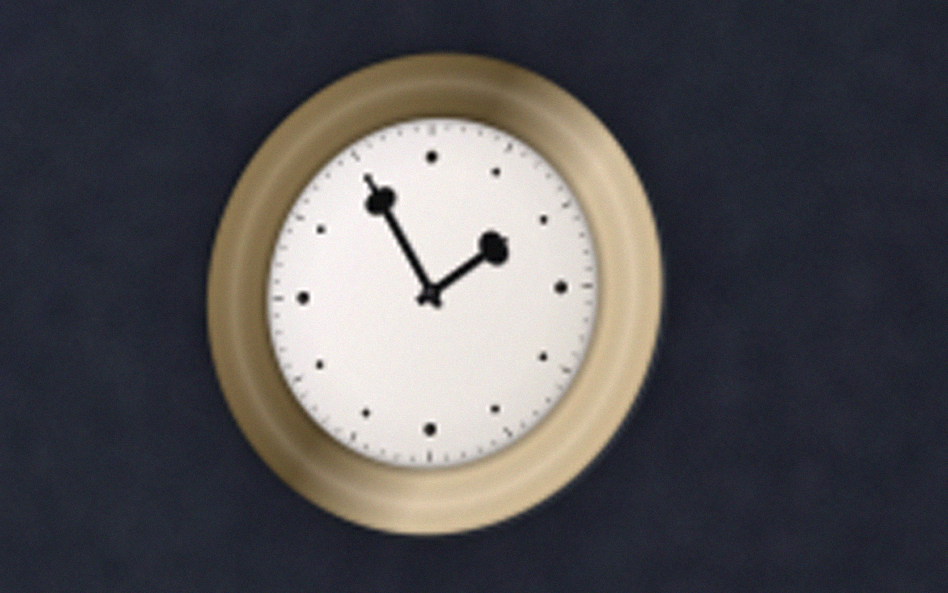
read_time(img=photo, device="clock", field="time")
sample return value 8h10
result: 1h55
